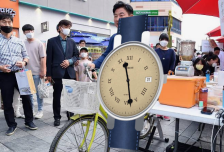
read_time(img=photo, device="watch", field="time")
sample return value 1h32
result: 11h28
